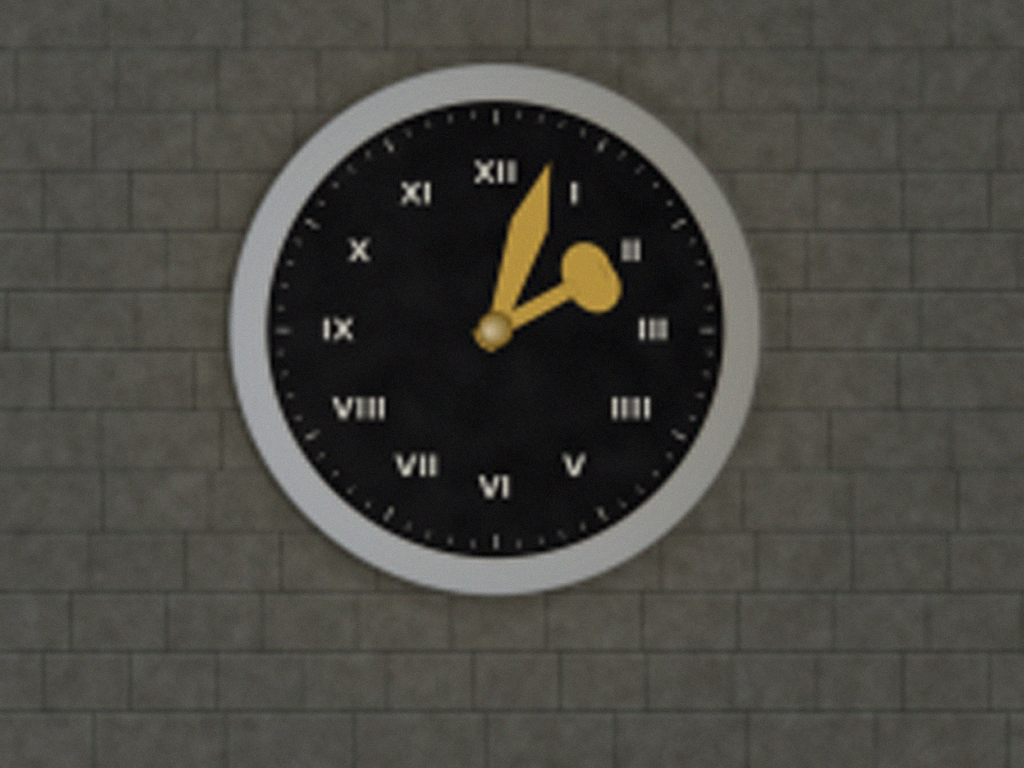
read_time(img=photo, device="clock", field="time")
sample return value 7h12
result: 2h03
